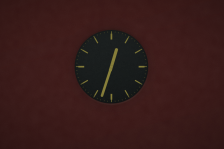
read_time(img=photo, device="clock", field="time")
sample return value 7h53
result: 12h33
